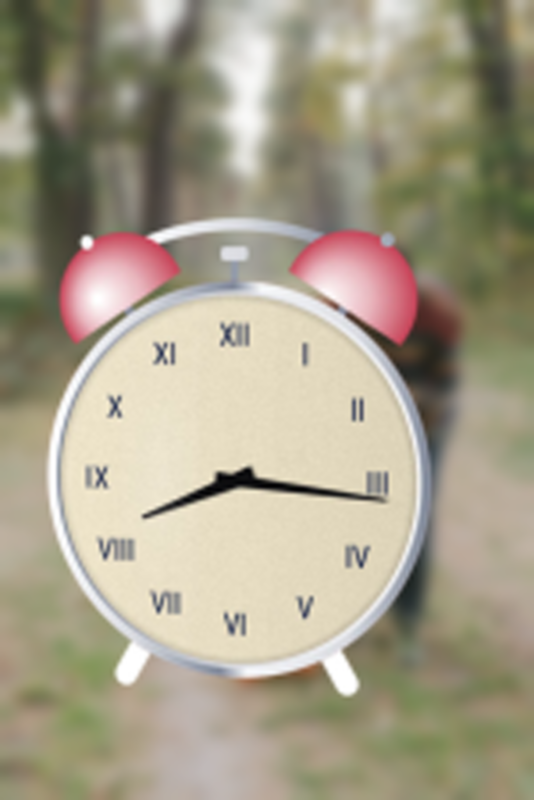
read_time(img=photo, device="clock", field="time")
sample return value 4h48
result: 8h16
